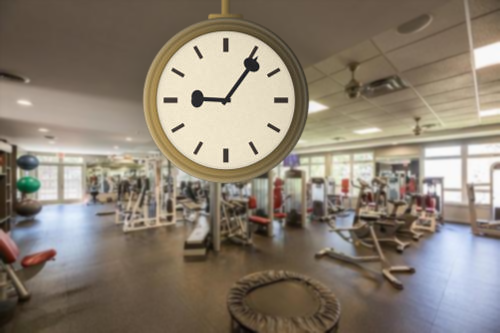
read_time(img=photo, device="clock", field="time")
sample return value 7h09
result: 9h06
